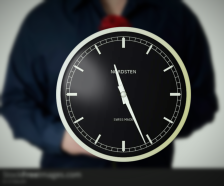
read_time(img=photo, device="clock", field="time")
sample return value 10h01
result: 11h26
